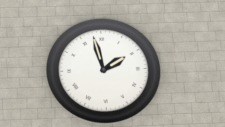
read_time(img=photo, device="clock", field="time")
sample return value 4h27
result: 1h58
